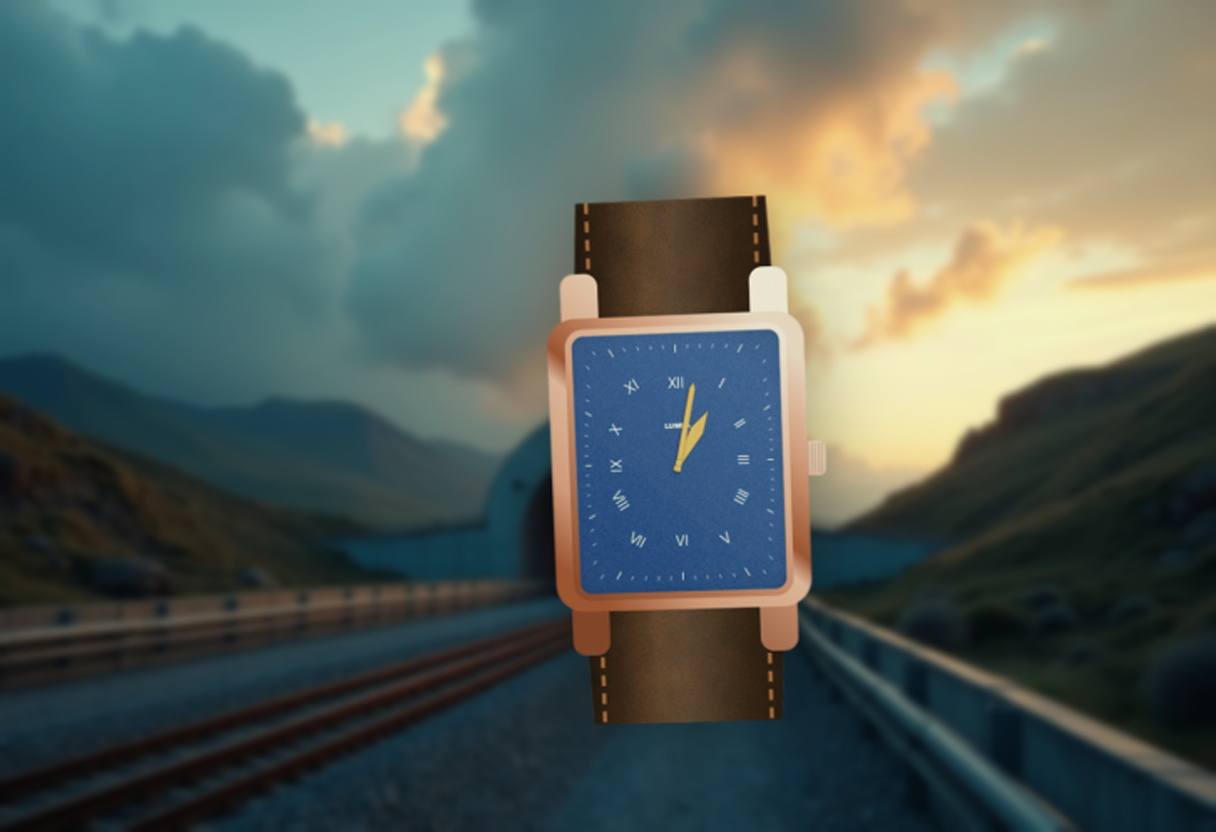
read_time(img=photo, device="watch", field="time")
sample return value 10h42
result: 1h02
